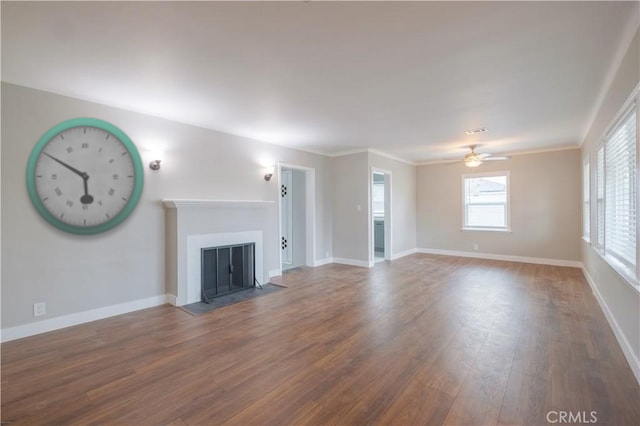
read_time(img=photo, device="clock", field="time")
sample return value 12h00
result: 5h50
